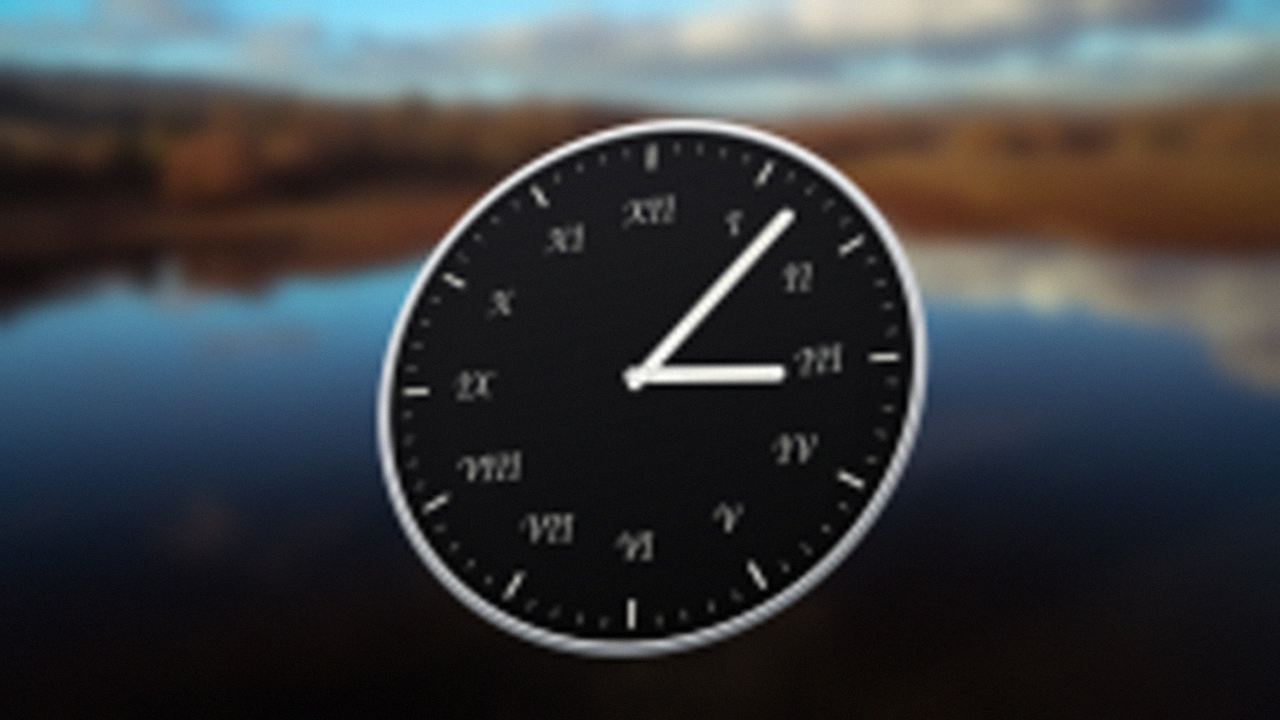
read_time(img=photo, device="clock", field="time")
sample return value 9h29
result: 3h07
